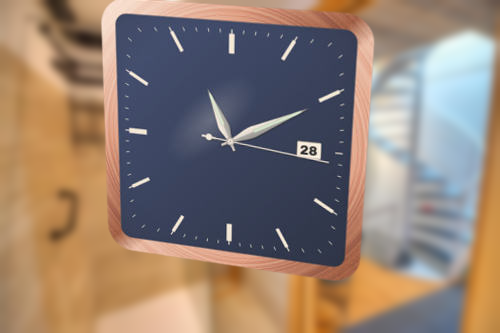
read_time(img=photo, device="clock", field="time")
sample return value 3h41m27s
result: 11h10m16s
